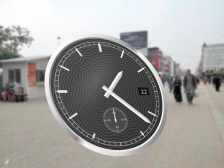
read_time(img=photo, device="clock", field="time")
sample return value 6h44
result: 1h22
